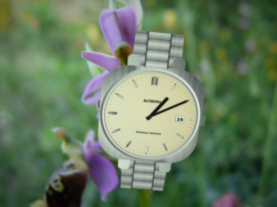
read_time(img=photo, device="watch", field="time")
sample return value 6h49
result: 1h10
